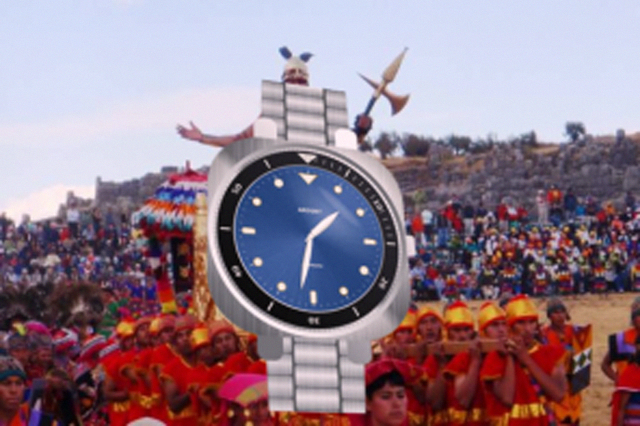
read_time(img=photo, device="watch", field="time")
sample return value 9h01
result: 1h32
